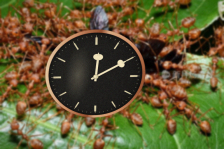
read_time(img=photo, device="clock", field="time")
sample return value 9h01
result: 12h10
